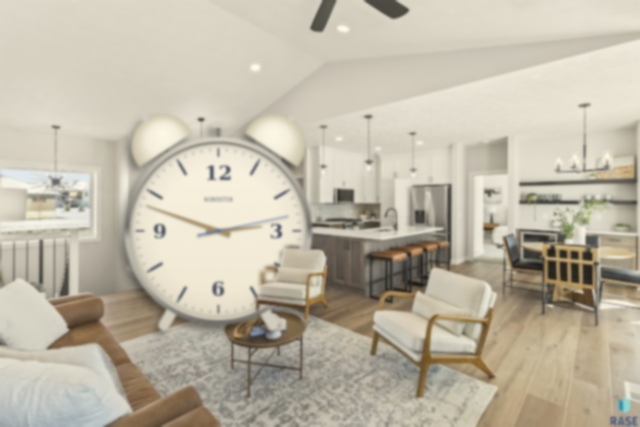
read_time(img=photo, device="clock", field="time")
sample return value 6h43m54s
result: 2h48m13s
